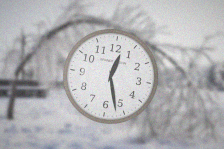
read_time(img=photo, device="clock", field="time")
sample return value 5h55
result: 12h27
